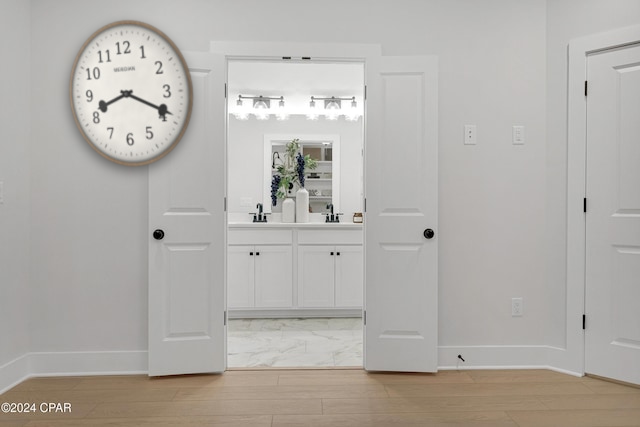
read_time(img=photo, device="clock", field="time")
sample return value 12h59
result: 8h19
